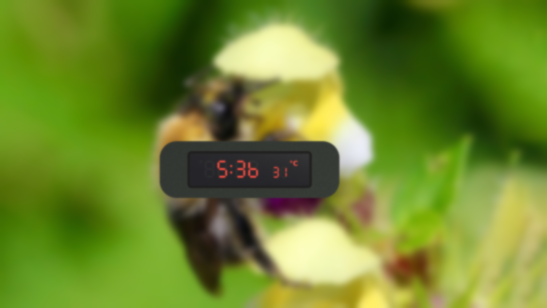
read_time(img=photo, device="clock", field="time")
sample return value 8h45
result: 5h36
